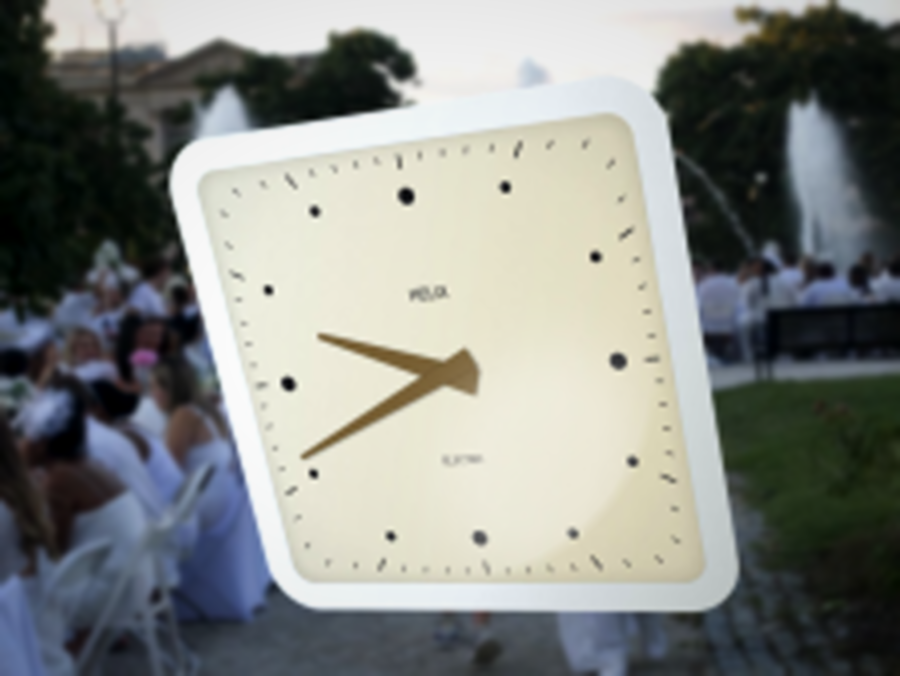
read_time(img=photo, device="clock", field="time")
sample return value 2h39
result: 9h41
